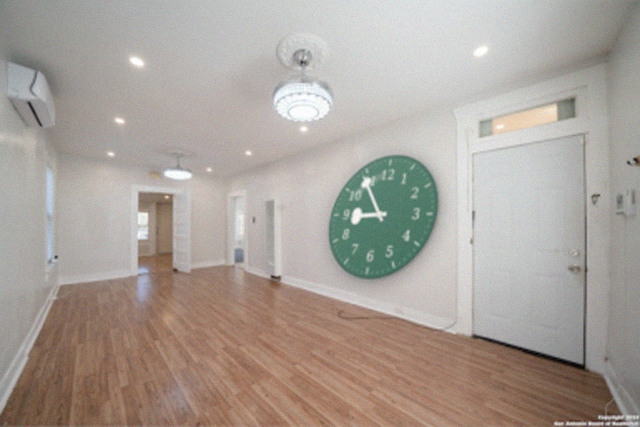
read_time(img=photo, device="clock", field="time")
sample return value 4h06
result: 8h54
